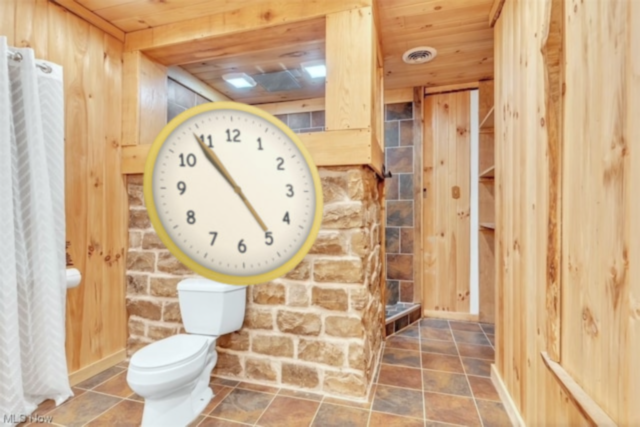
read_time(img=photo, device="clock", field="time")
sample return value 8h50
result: 4h54
